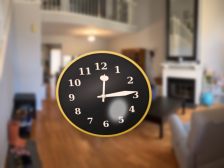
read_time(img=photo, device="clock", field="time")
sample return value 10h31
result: 12h14
